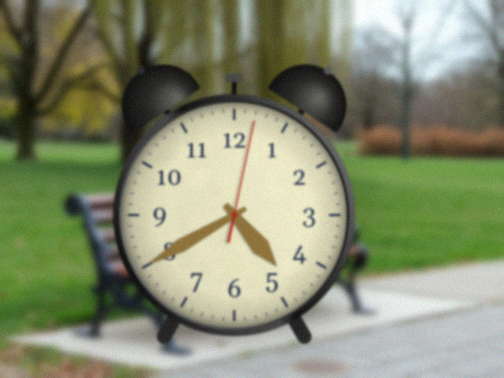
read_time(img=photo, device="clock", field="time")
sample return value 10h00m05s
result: 4h40m02s
